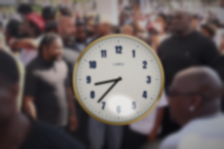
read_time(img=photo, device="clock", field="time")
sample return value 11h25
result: 8h37
